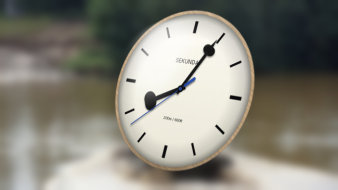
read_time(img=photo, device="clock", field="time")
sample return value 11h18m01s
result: 8h04m38s
